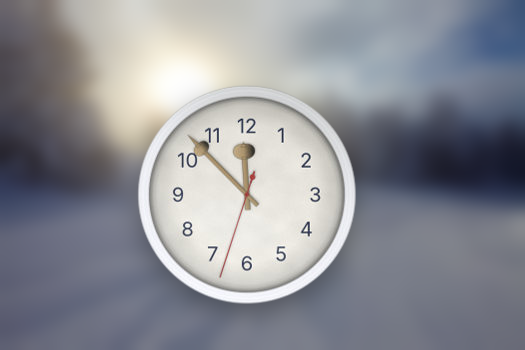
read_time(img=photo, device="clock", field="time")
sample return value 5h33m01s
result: 11h52m33s
